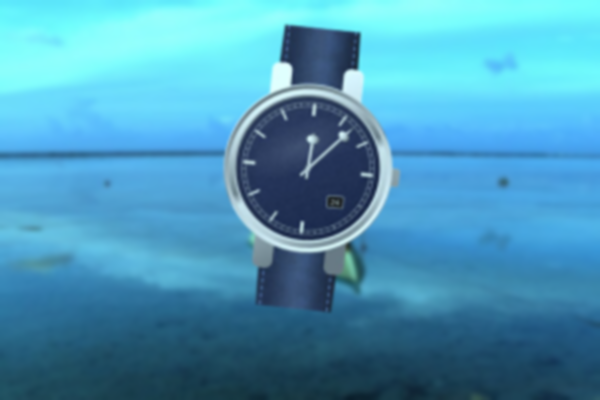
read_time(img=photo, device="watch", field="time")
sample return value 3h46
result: 12h07
